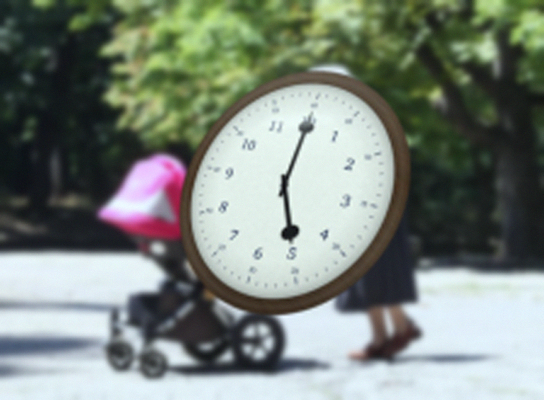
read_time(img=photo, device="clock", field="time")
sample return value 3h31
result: 5h00
